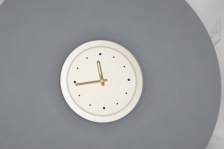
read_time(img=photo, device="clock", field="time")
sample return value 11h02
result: 11h44
